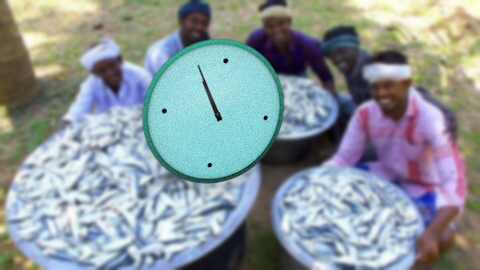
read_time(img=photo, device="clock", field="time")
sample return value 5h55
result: 10h55
